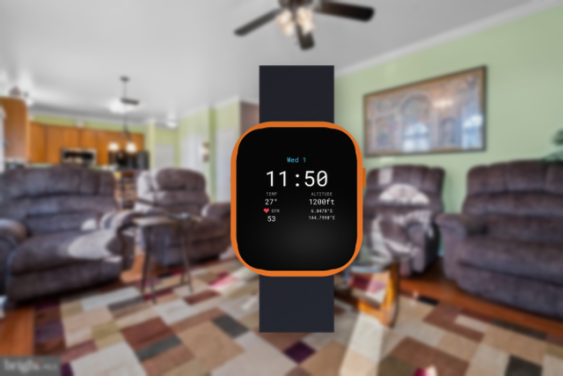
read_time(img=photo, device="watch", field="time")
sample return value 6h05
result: 11h50
